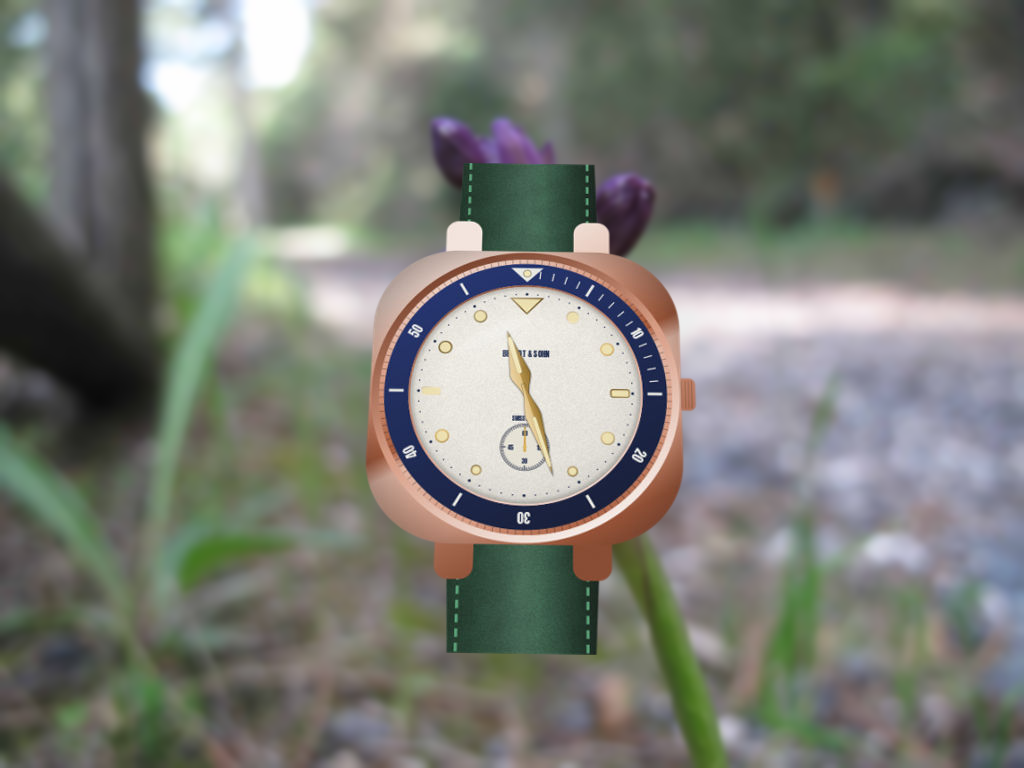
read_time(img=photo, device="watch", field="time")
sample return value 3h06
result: 11h27
